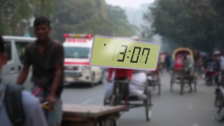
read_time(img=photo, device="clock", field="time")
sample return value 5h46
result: 3h07
